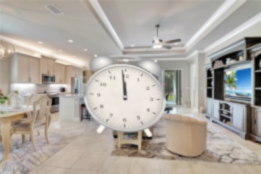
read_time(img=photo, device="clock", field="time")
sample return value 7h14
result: 11h59
